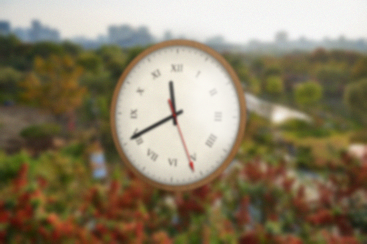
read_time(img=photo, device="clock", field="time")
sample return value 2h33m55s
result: 11h40m26s
